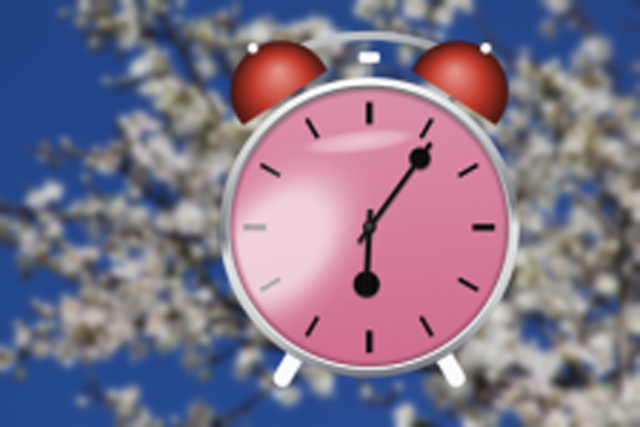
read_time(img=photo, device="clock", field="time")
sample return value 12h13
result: 6h06
